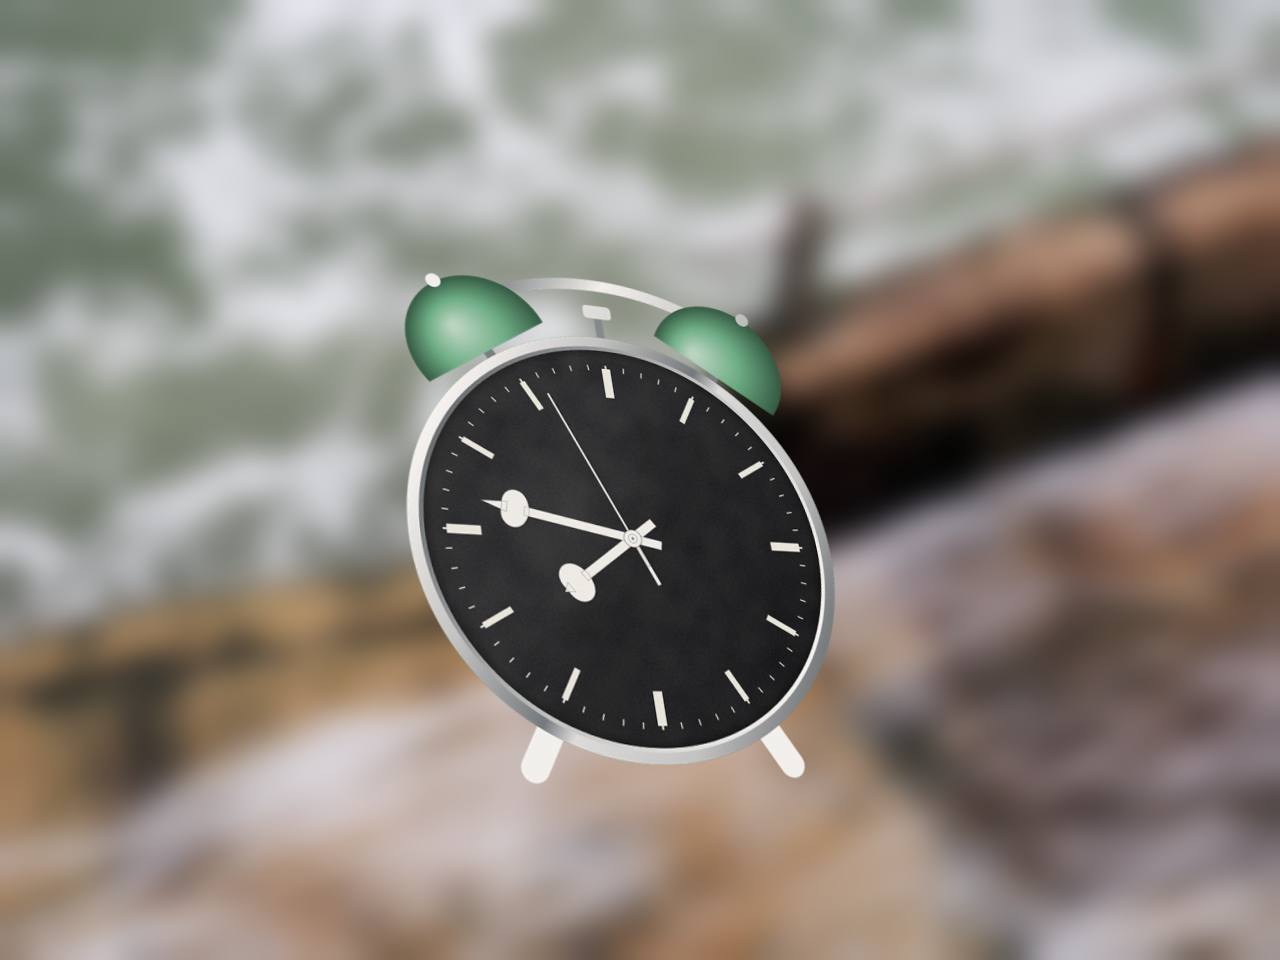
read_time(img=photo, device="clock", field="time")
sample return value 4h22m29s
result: 7h46m56s
